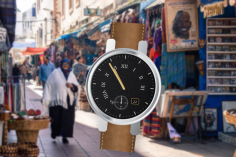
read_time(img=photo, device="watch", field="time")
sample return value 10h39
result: 10h54
